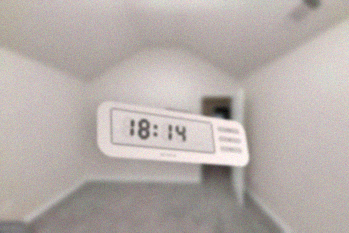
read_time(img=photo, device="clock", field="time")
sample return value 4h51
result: 18h14
